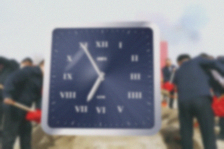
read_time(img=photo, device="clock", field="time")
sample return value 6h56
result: 6h55
